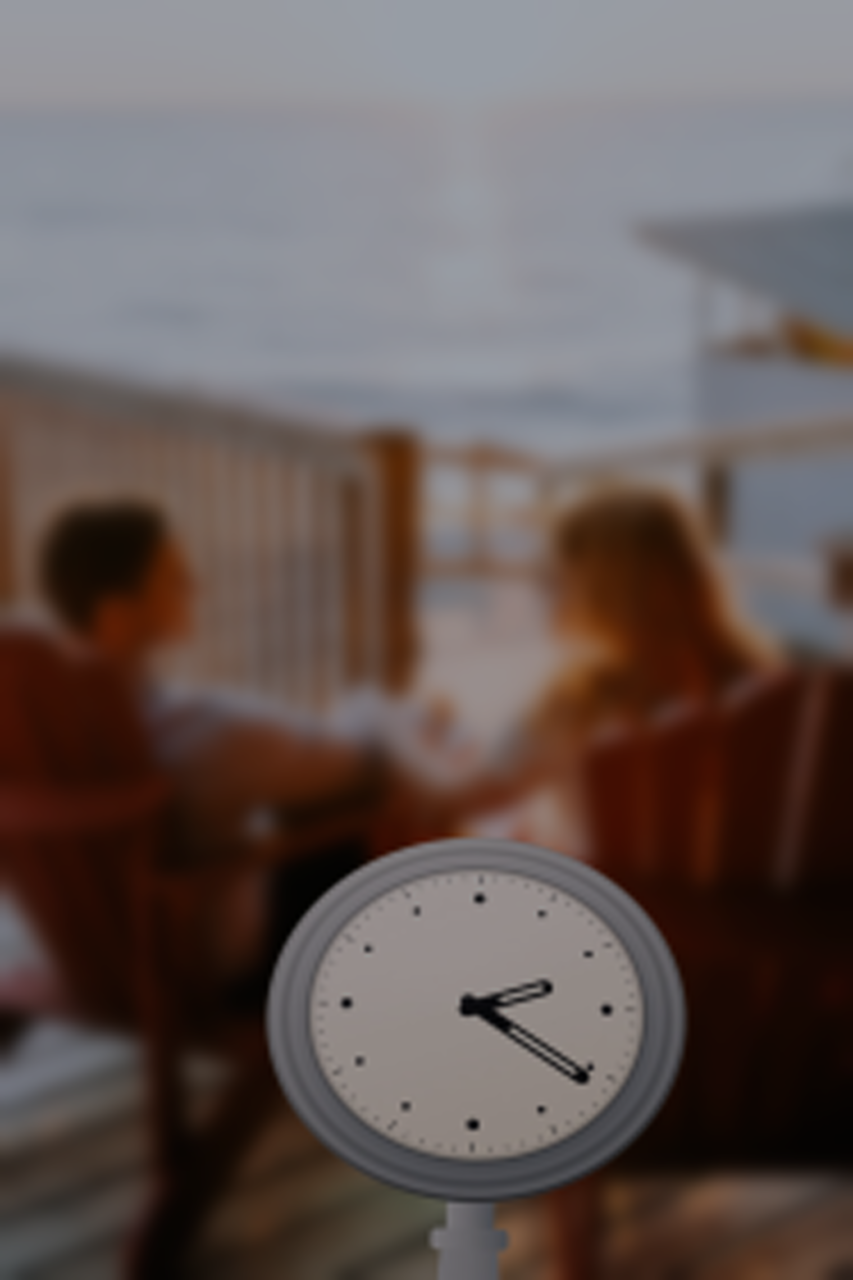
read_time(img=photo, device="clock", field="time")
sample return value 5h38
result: 2h21
